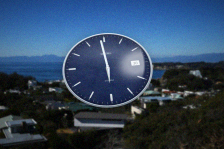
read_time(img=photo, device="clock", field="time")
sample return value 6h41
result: 5h59
